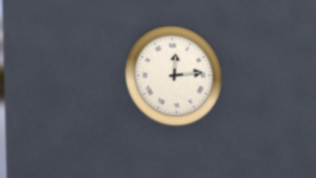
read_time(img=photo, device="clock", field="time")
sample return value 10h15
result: 12h14
